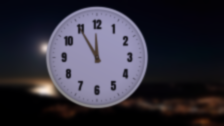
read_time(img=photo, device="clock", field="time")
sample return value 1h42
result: 11h55
